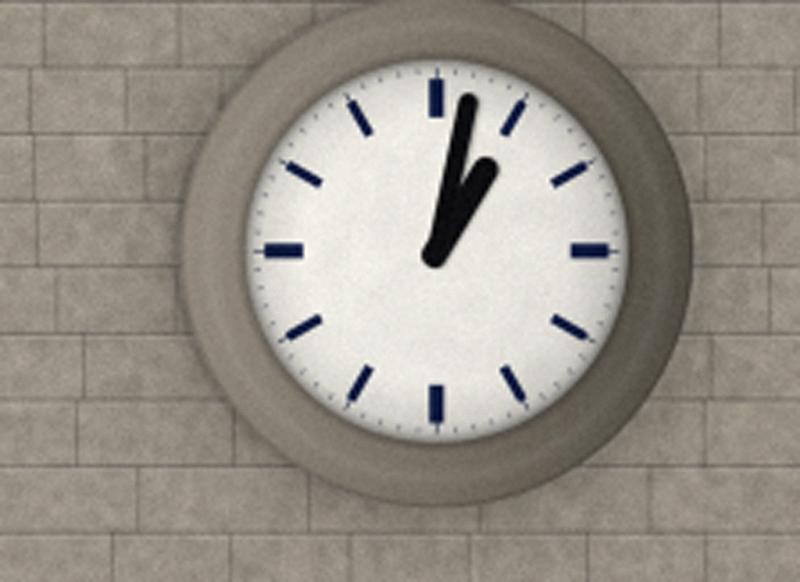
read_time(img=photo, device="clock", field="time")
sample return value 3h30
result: 1h02
